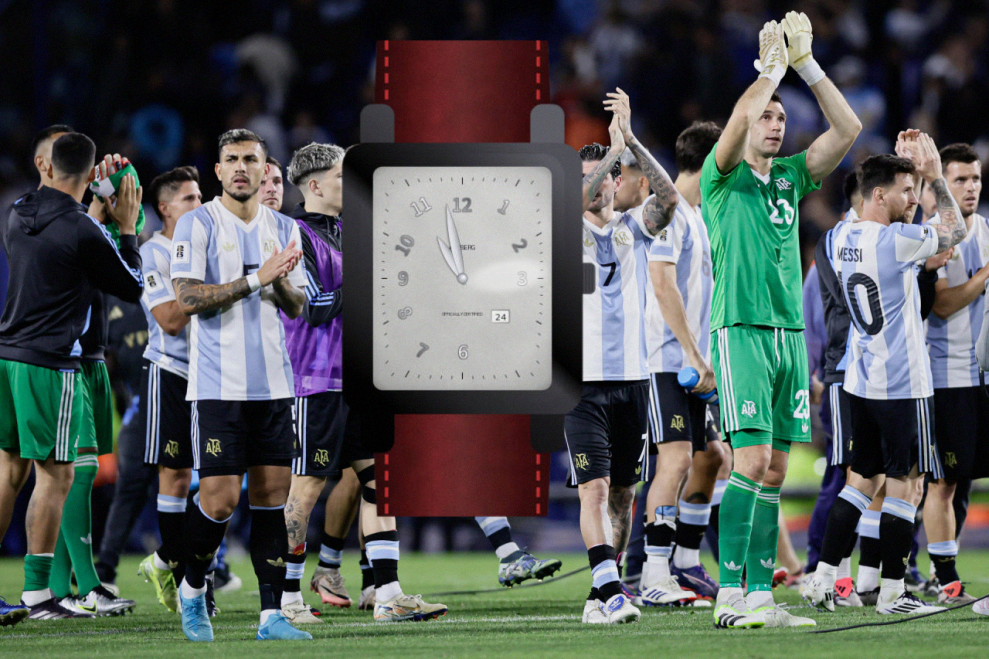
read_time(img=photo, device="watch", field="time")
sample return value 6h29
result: 10h58
